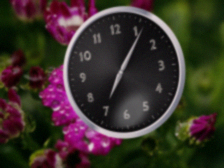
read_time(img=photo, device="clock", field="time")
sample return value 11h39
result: 7h06
